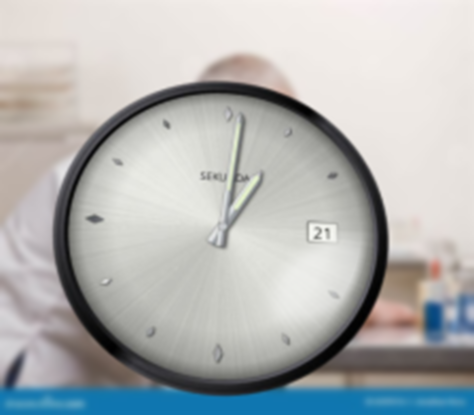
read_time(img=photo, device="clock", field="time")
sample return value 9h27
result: 1h01
